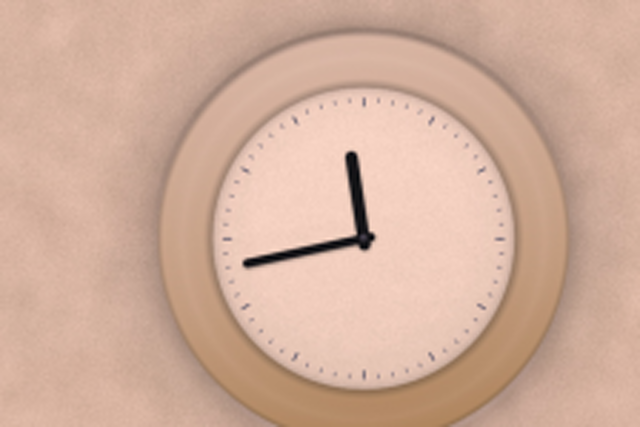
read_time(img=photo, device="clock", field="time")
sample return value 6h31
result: 11h43
